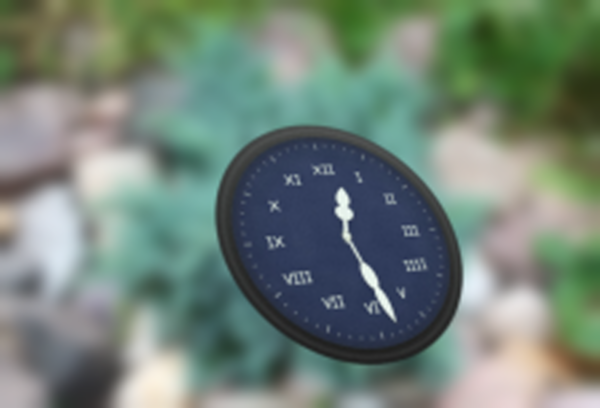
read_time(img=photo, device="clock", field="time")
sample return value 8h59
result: 12h28
